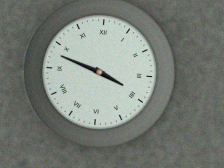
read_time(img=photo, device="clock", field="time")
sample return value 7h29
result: 3h48
